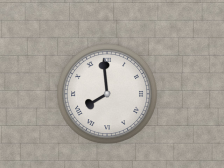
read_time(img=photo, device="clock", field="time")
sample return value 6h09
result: 7h59
